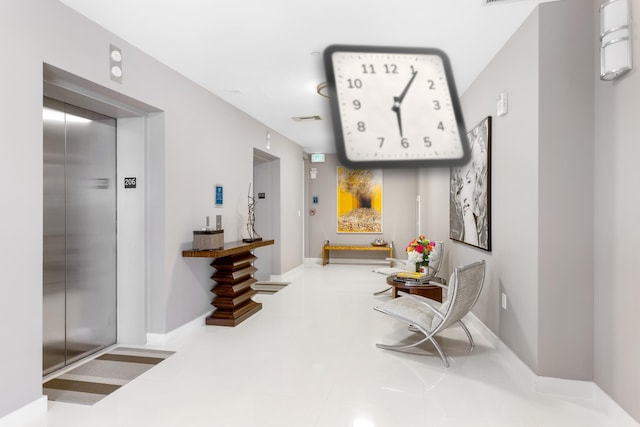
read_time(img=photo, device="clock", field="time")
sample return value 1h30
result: 6h06
